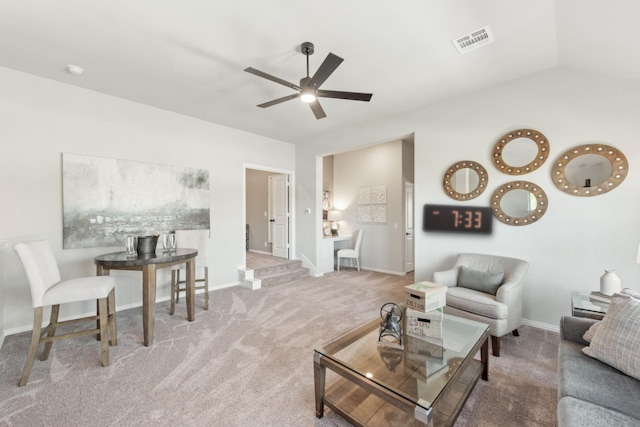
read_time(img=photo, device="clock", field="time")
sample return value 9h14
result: 7h33
